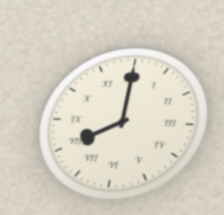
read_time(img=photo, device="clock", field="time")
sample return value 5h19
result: 8h00
